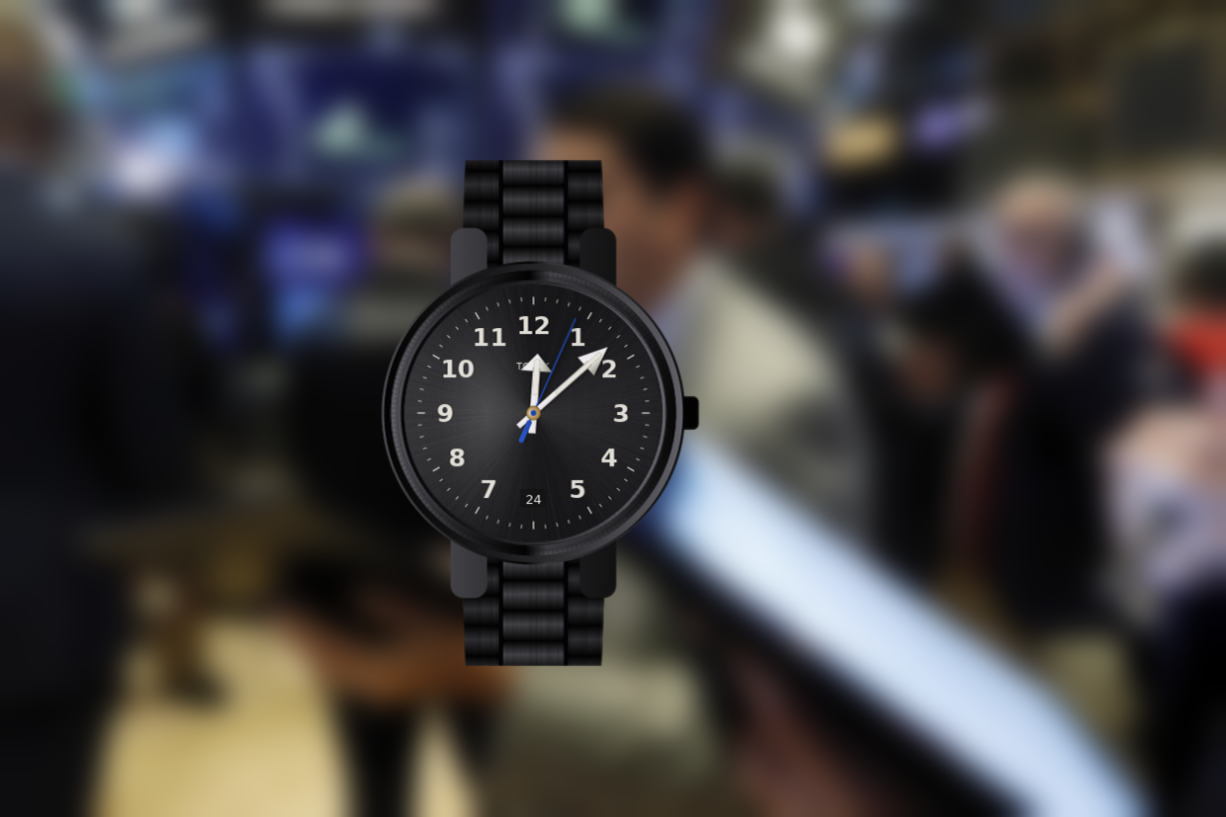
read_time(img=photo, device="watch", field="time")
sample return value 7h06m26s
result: 12h08m04s
